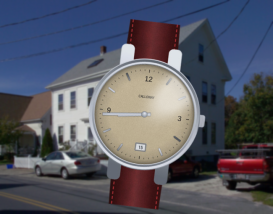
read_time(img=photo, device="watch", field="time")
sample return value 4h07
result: 8h44
